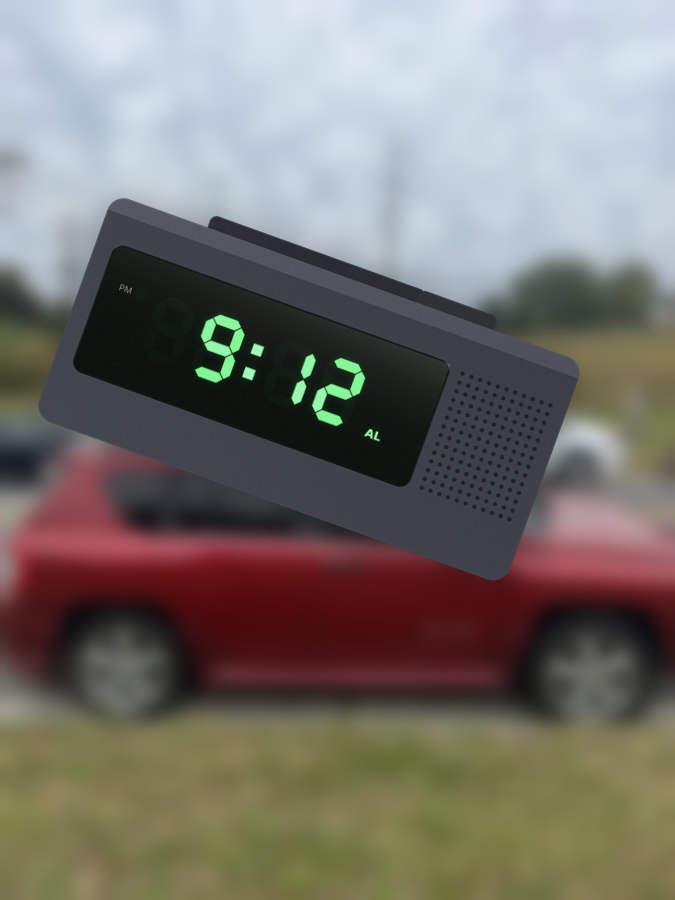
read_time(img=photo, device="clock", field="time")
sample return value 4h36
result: 9h12
